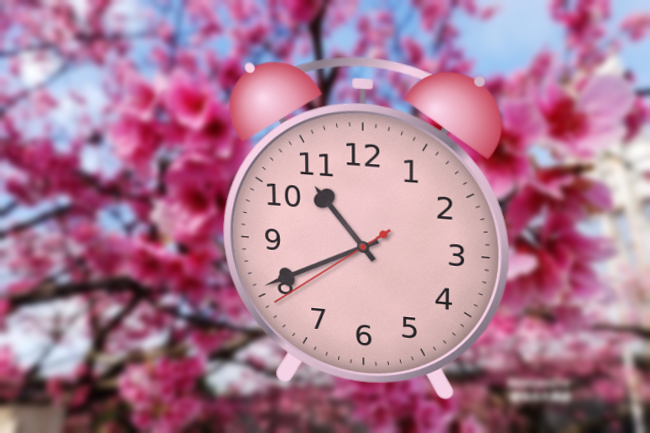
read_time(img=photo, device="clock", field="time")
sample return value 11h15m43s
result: 10h40m39s
